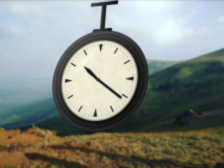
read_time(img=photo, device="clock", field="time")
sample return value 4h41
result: 10h21
